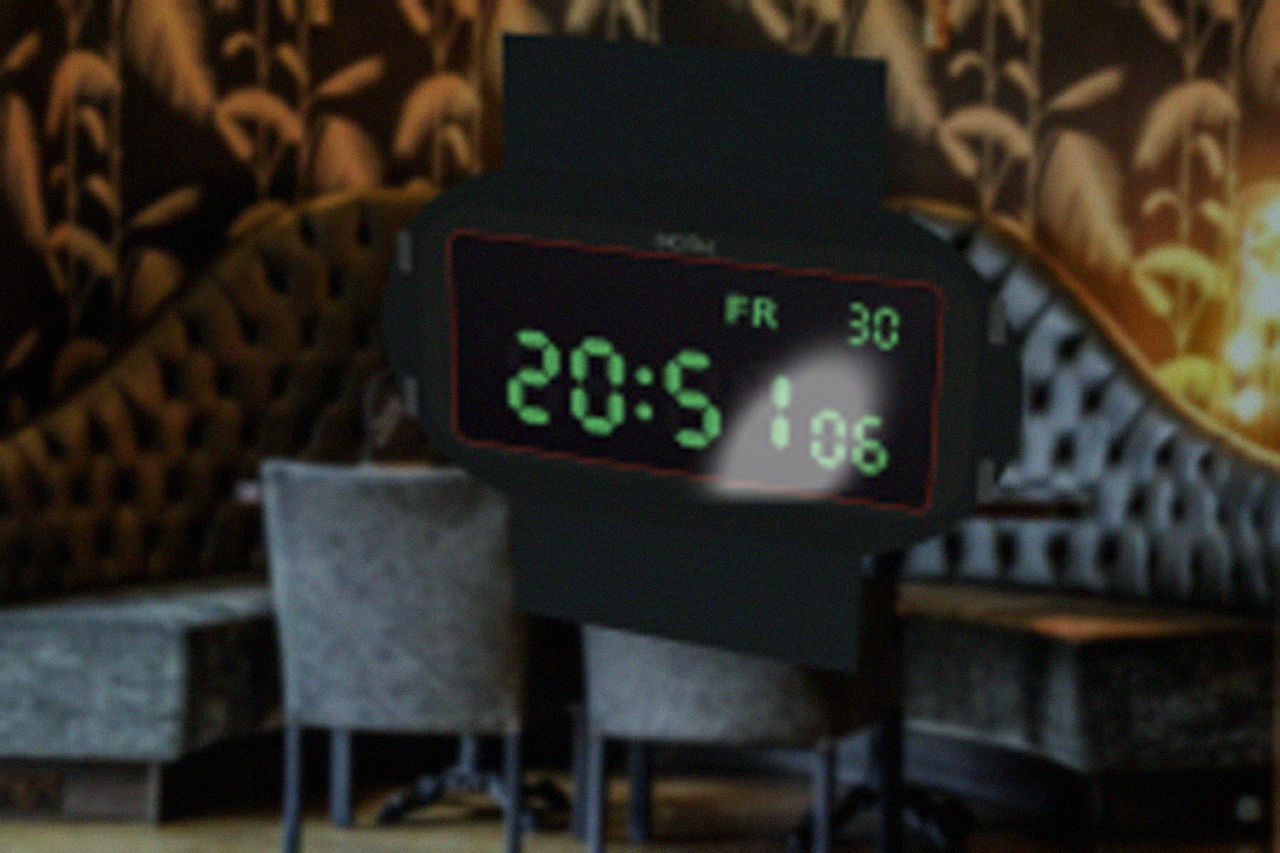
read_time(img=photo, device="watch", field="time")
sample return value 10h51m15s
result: 20h51m06s
